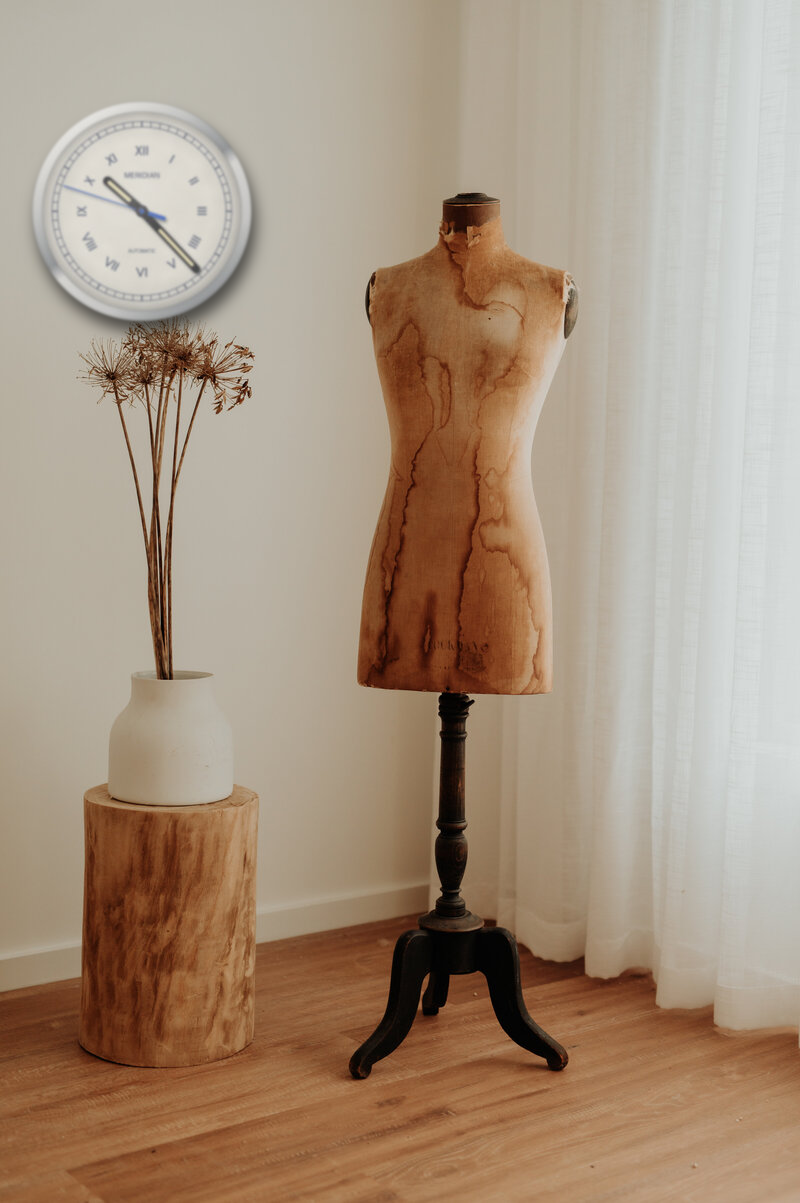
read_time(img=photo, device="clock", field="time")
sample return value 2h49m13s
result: 10h22m48s
